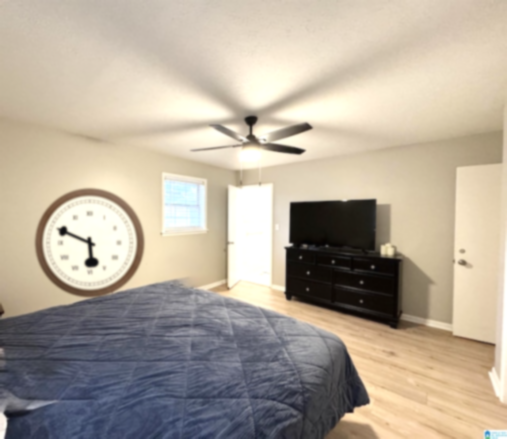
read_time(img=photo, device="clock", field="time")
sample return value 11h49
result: 5h49
